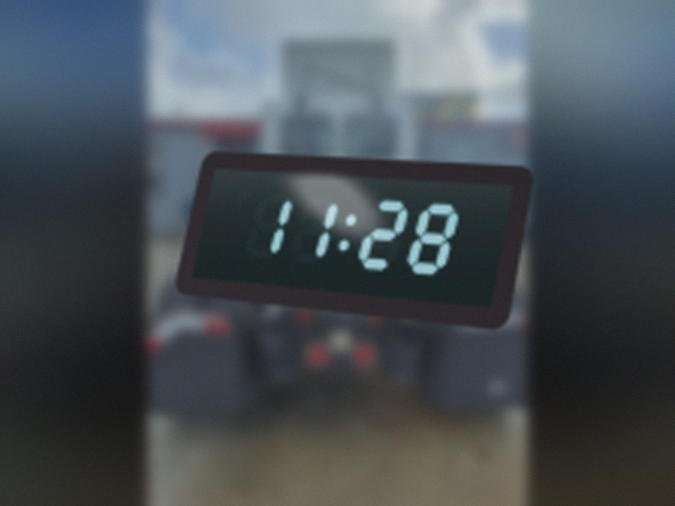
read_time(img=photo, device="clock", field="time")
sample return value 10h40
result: 11h28
